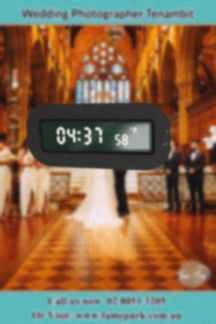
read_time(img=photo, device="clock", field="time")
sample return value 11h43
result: 4h37
